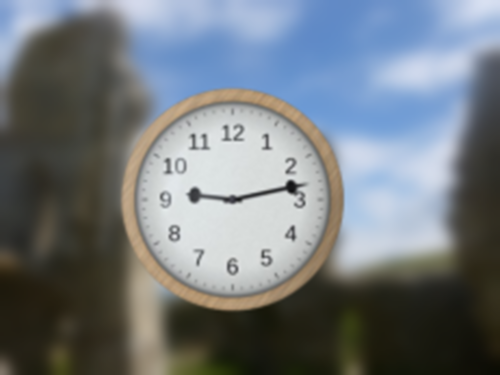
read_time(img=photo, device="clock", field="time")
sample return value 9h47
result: 9h13
